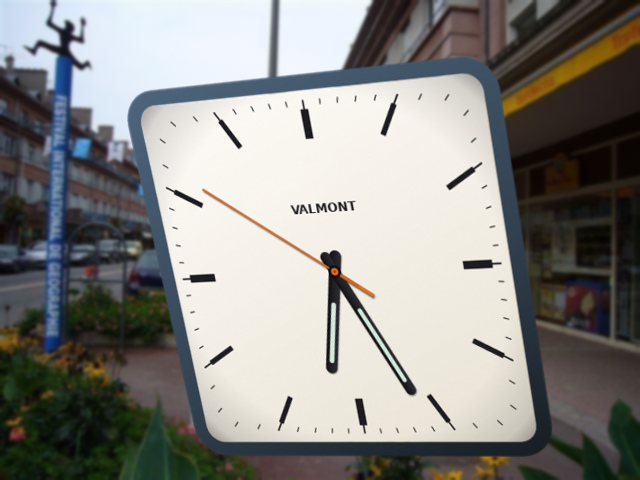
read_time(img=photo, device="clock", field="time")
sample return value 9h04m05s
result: 6h25m51s
